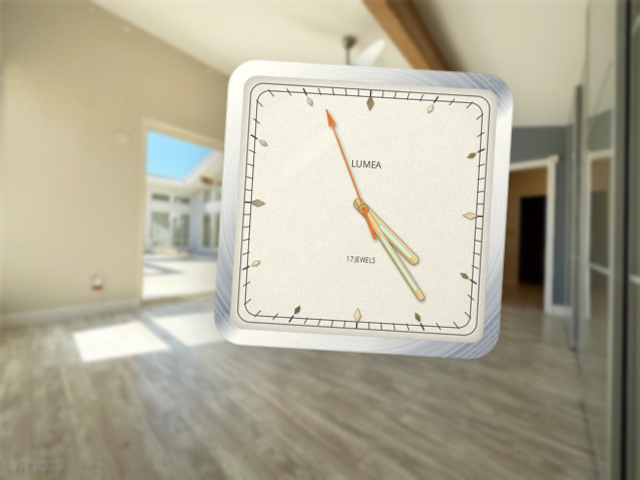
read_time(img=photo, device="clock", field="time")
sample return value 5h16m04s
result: 4h23m56s
